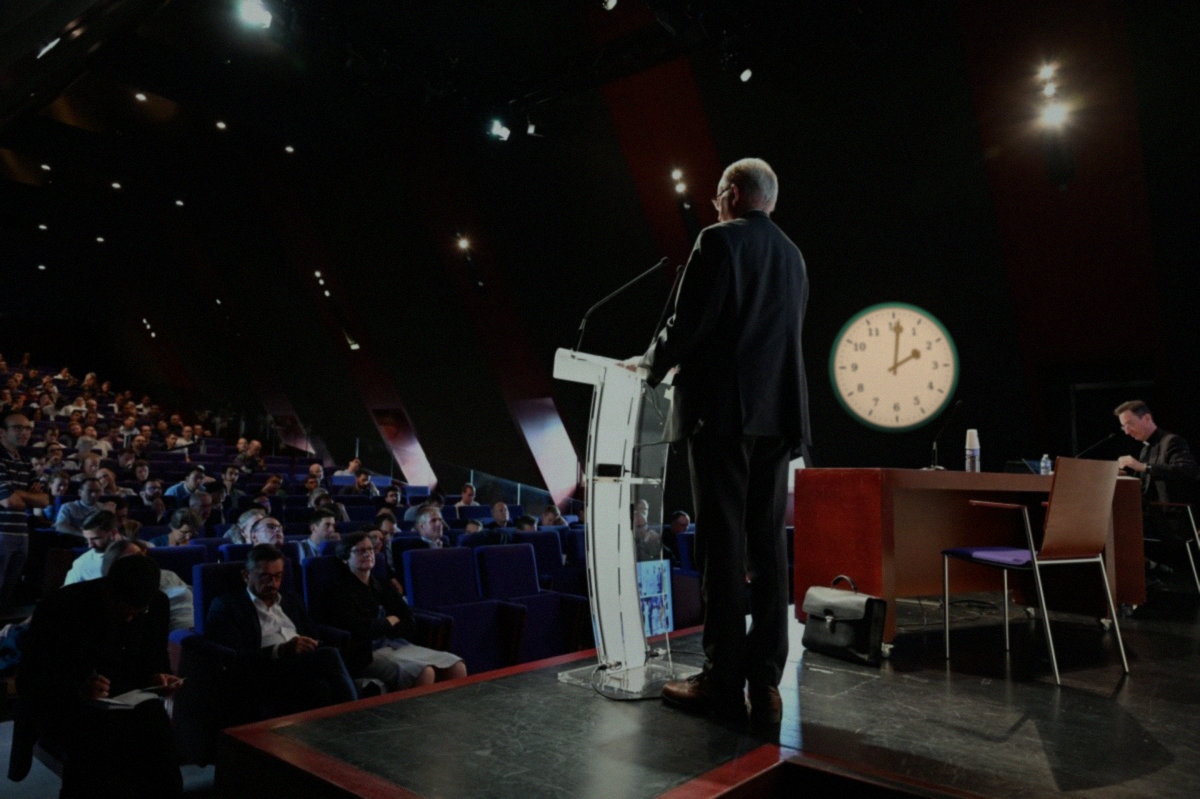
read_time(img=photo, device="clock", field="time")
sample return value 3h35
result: 2h01
